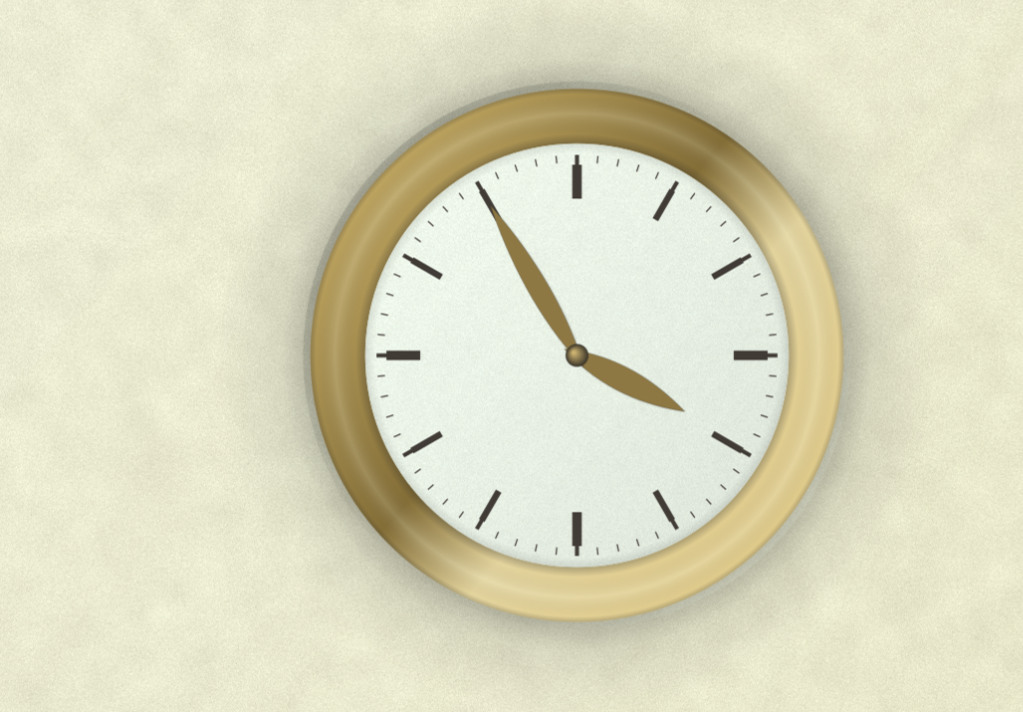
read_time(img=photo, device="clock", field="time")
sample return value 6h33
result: 3h55
